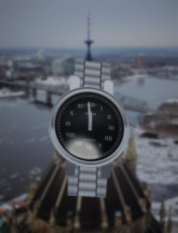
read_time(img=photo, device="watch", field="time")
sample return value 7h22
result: 11h59
